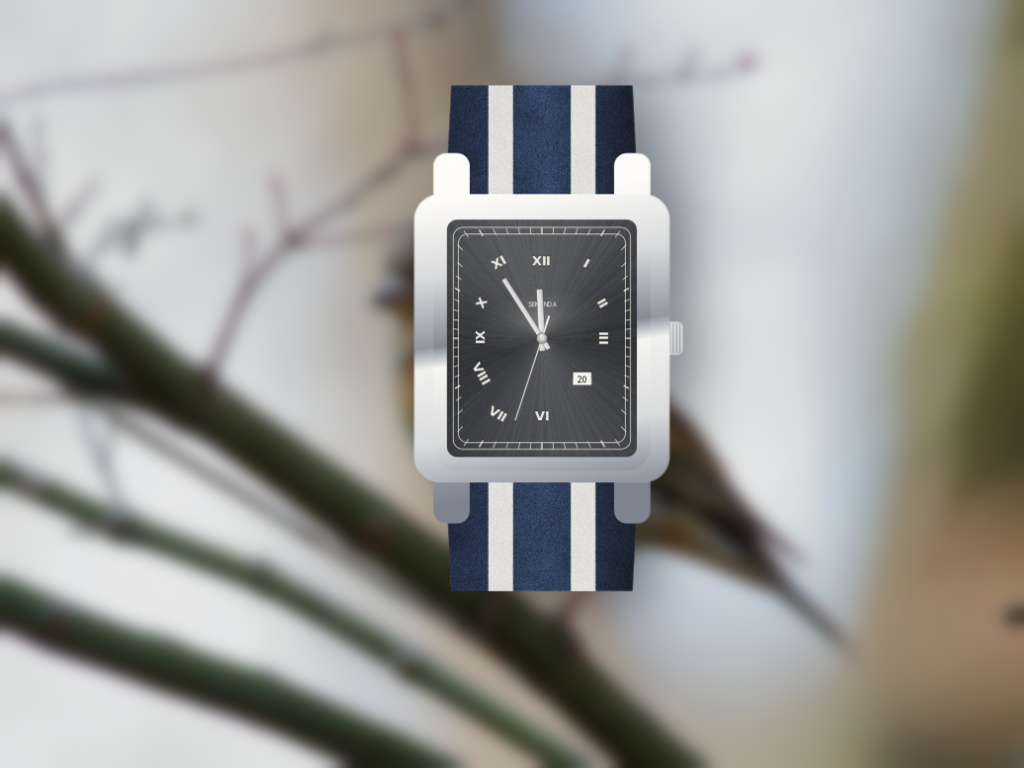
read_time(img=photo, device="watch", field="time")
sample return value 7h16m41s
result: 11h54m33s
